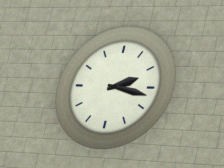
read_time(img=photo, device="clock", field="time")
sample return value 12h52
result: 2h17
